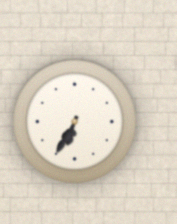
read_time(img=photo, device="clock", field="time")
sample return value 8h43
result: 6h35
